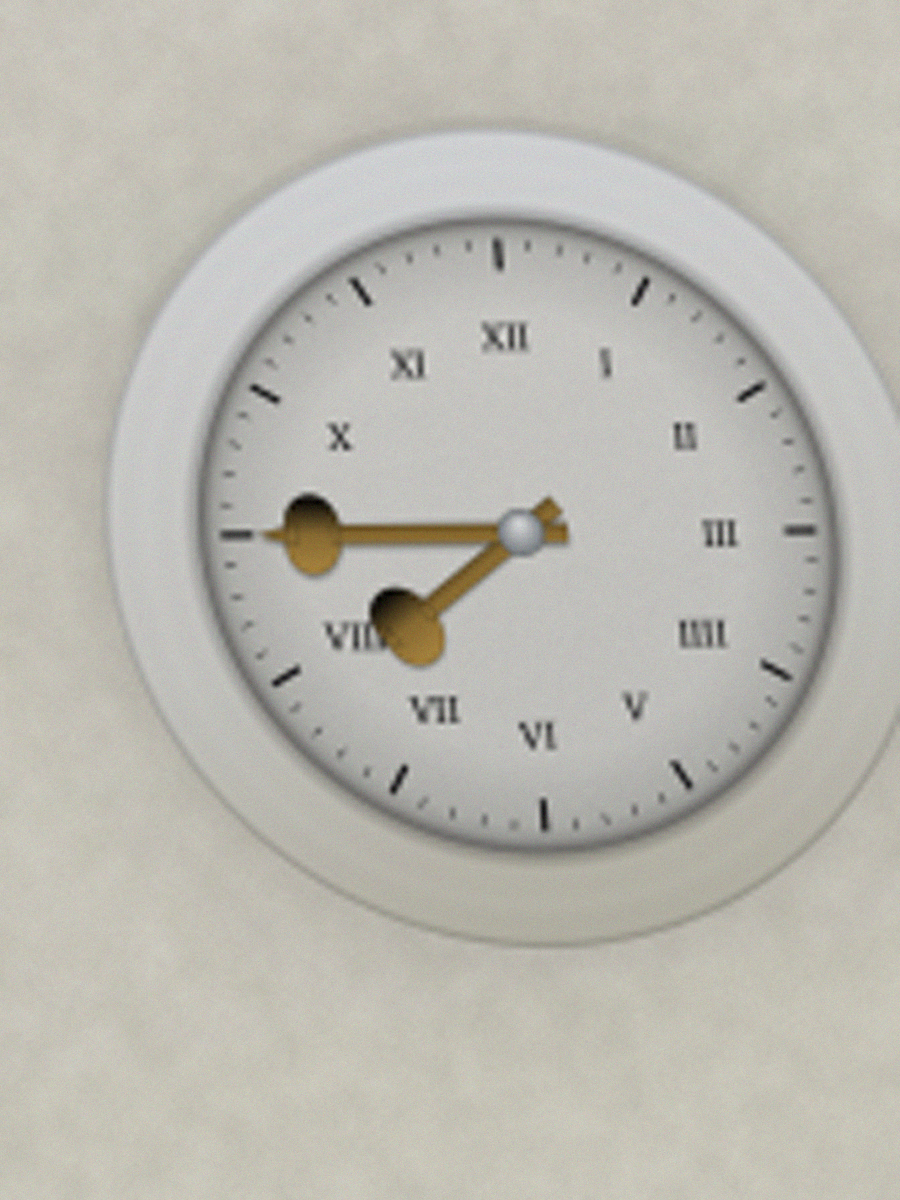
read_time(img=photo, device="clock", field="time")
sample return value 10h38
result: 7h45
